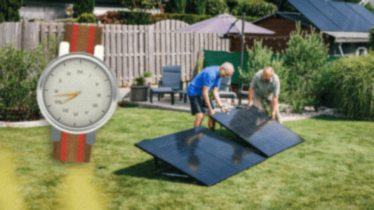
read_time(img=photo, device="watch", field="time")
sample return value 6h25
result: 7h43
